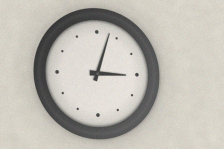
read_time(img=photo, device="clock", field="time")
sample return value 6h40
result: 3h03
